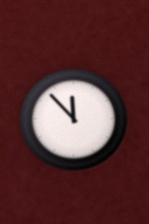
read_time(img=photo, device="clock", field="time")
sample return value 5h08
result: 11h53
